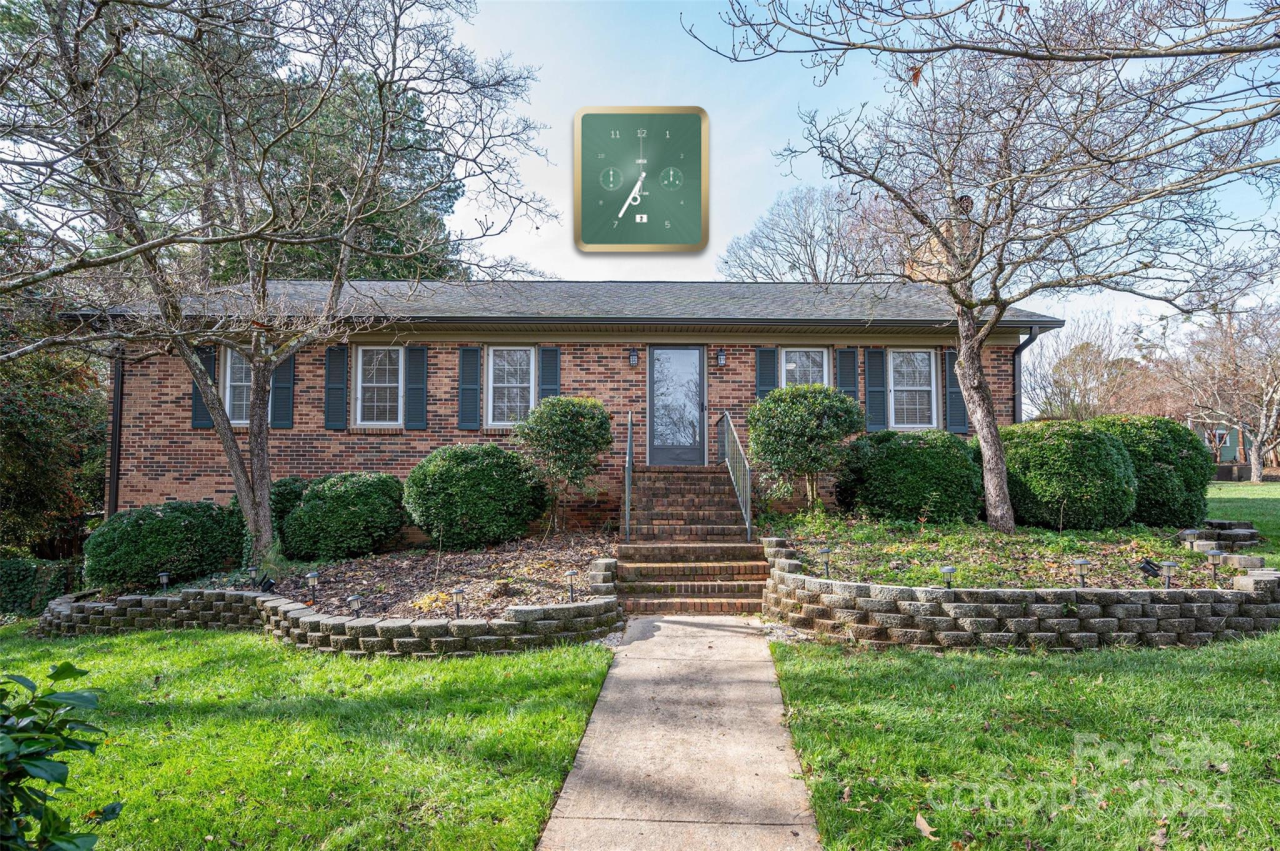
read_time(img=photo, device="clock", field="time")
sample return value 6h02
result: 6h35
